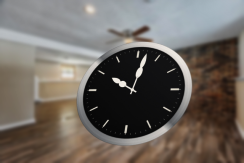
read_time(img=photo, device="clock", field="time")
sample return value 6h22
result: 10h02
